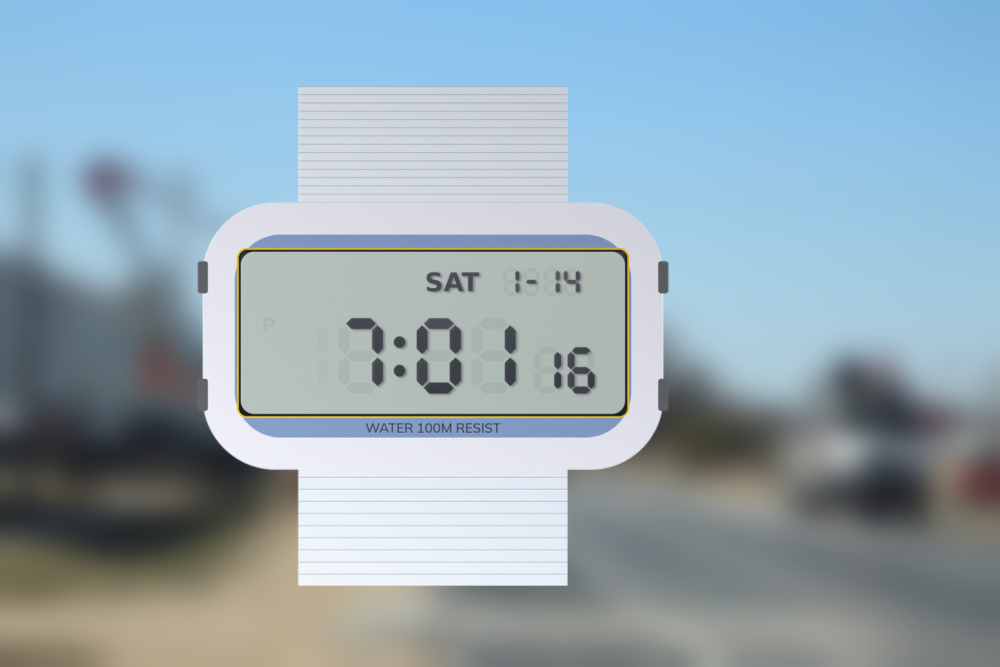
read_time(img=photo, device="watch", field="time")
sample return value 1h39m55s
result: 7h01m16s
